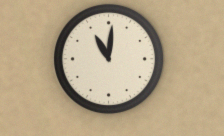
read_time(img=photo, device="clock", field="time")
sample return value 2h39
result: 11h01
